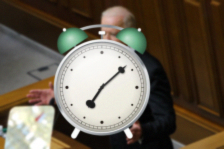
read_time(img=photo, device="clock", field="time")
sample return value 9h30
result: 7h08
